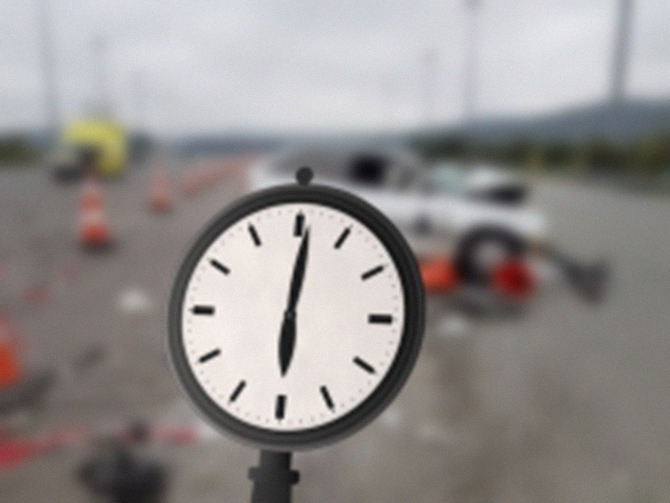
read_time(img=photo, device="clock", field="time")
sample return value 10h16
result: 6h01
